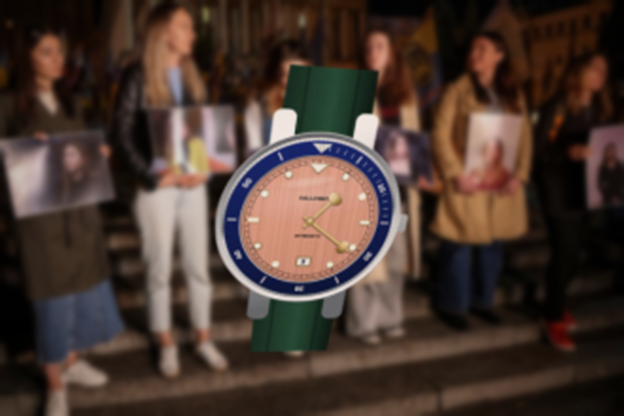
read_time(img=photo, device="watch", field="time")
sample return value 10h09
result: 1h21
